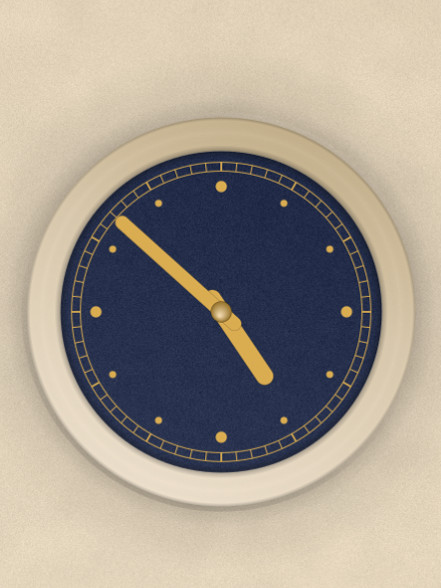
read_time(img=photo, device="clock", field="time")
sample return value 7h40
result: 4h52
